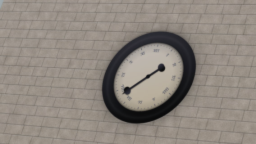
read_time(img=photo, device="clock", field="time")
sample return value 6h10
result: 1h38
